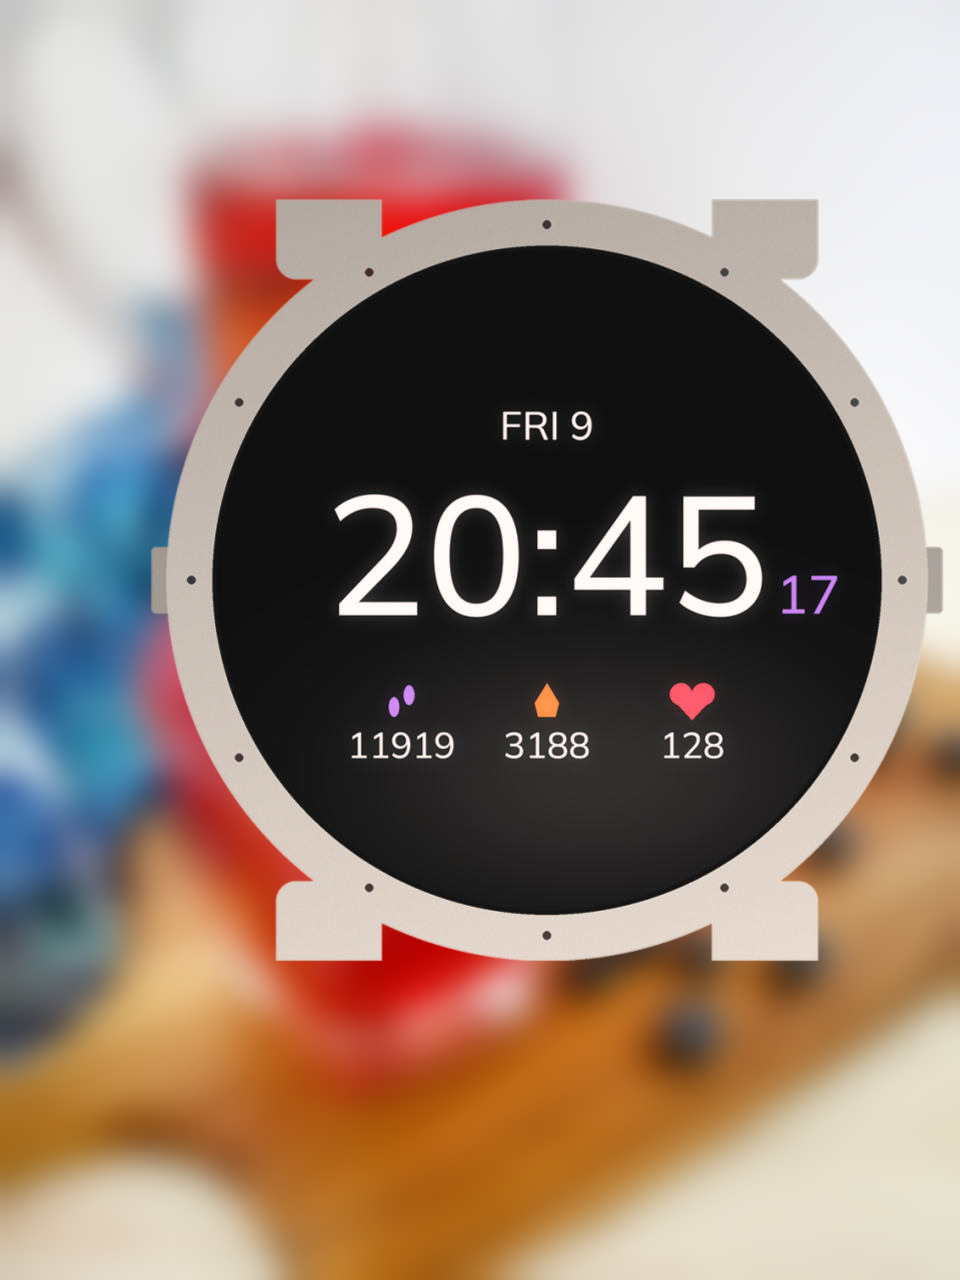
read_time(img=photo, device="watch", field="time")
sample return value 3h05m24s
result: 20h45m17s
